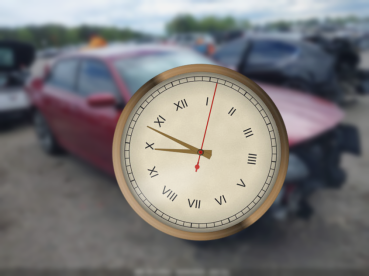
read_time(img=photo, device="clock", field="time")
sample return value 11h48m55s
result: 9h53m06s
